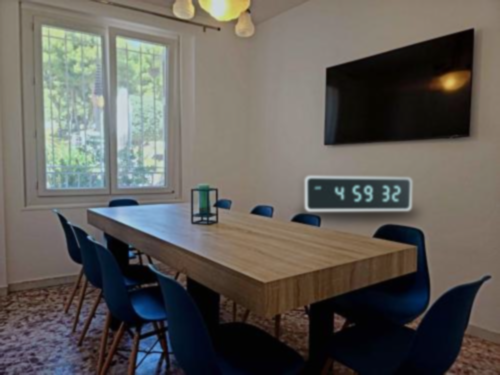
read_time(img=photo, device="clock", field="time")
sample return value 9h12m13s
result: 4h59m32s
